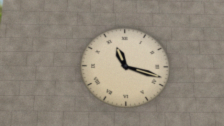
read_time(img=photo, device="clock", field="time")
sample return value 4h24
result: 11h18
